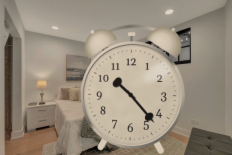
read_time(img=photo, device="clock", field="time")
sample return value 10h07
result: 10h23
